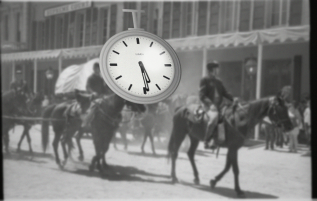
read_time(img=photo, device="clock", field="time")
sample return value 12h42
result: 5h29
